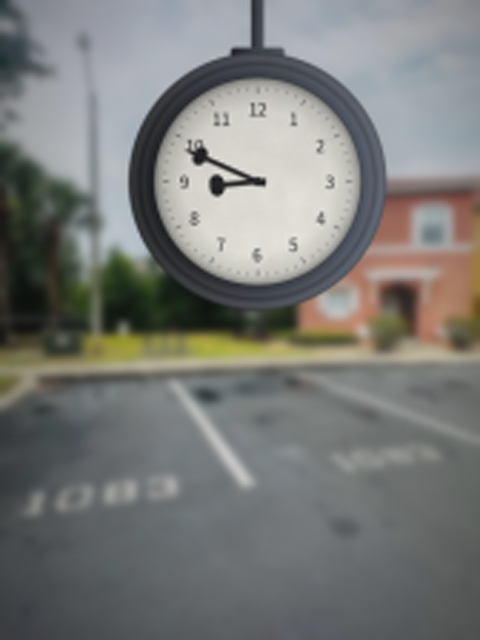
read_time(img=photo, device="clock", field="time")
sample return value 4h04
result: 8h49
